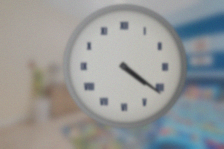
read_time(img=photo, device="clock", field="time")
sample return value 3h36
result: 4h21
